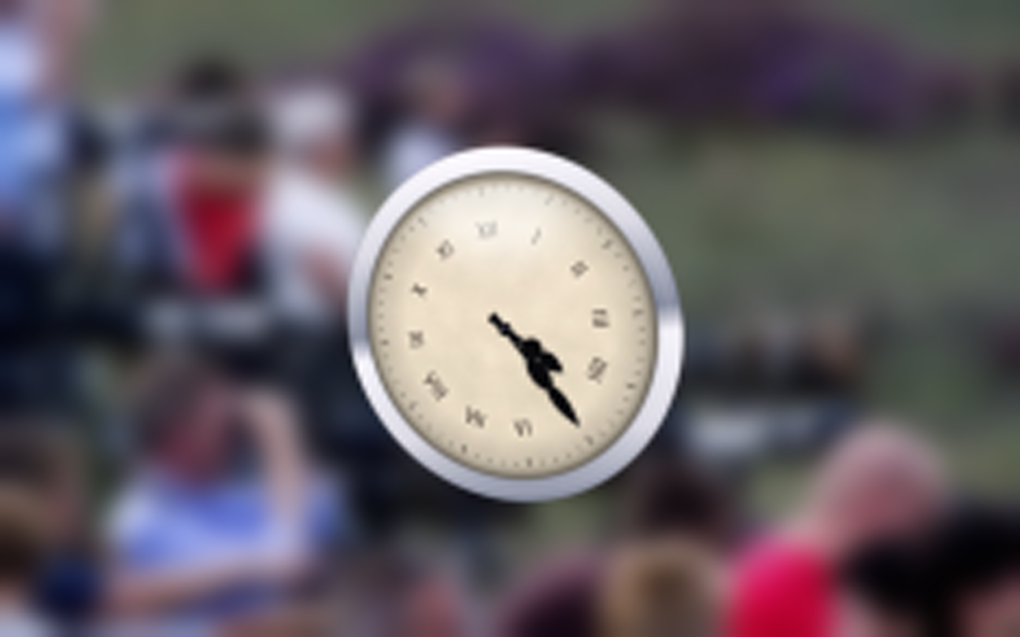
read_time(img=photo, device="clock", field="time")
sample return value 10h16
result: 4h25
